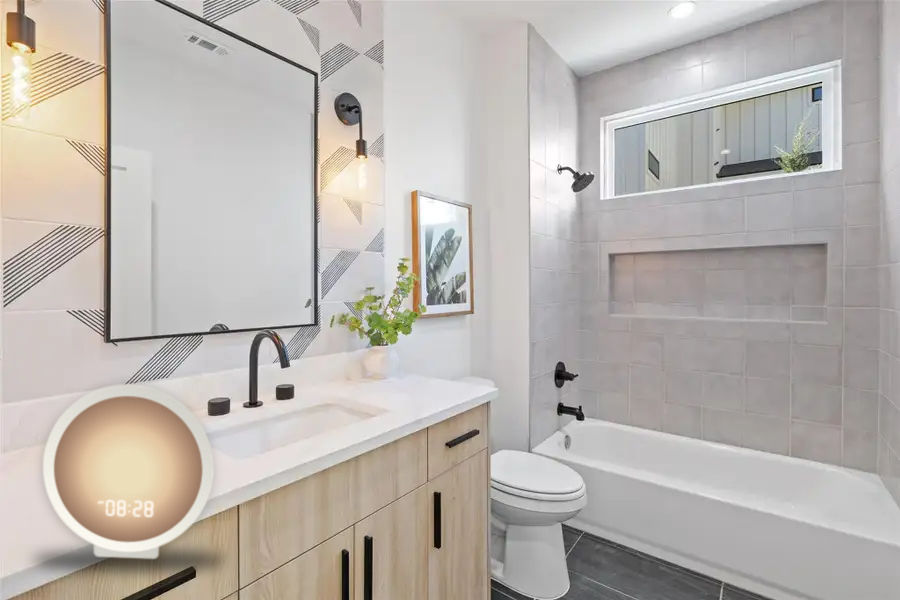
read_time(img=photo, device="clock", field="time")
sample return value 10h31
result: 8h28
